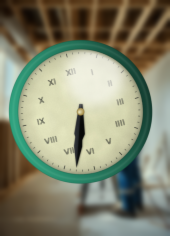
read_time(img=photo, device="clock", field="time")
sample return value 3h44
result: 6h33
